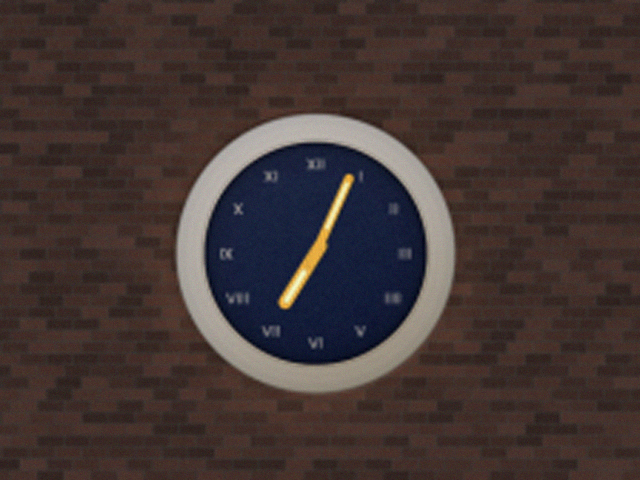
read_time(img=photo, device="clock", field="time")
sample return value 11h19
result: 7h04
